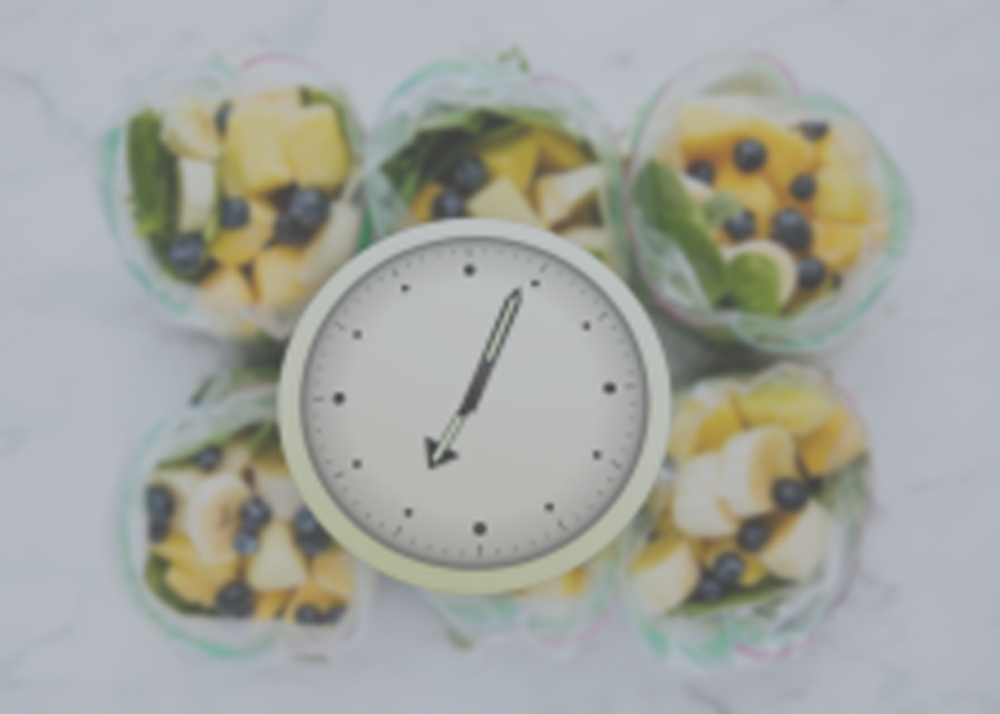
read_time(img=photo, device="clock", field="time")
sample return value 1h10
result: 7h04
